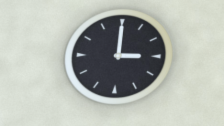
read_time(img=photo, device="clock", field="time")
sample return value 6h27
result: 3h00
